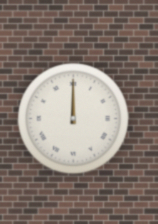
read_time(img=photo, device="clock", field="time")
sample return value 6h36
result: 12h00
